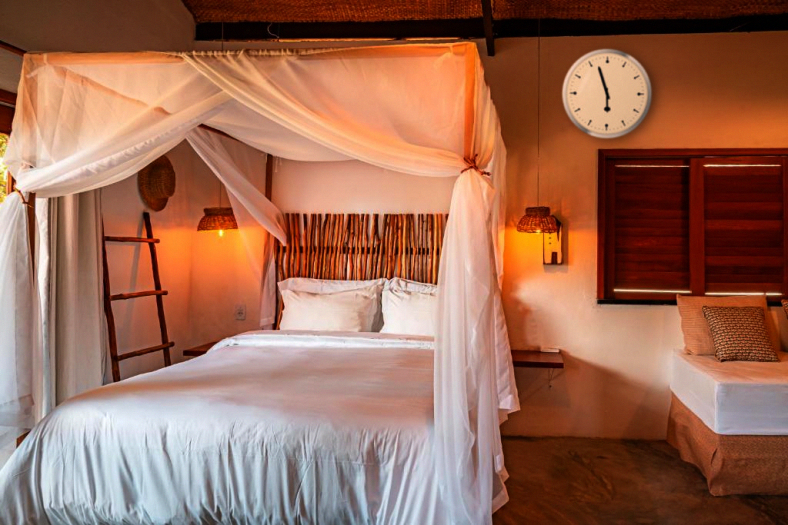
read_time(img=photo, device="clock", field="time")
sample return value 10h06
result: 5h57
